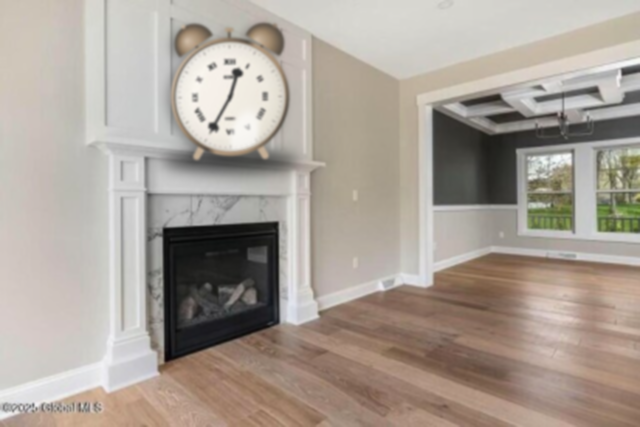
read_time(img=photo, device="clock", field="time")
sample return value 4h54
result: 12h35
